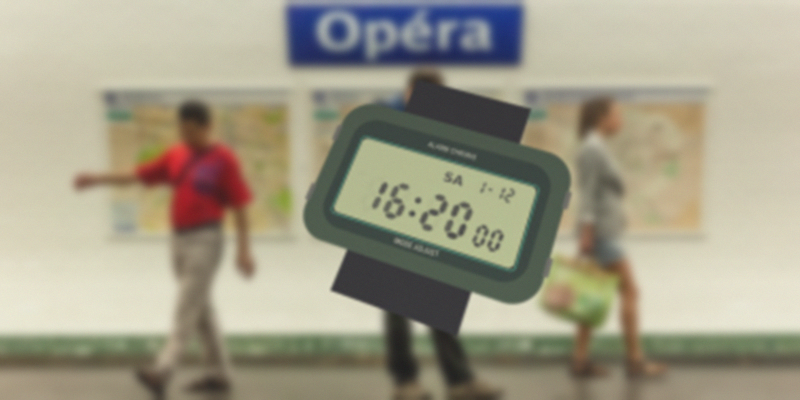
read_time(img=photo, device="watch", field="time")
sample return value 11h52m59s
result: 16h20m00s
